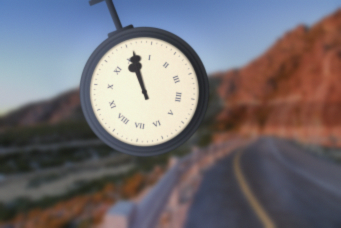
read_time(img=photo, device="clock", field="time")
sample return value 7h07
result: 12h01
